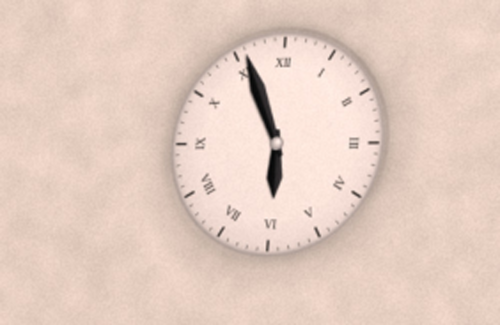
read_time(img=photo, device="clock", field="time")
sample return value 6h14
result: 5h56
